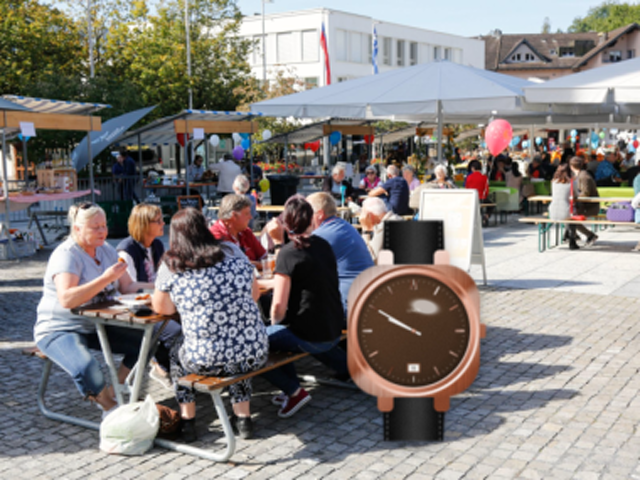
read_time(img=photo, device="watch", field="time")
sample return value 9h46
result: 9h50
